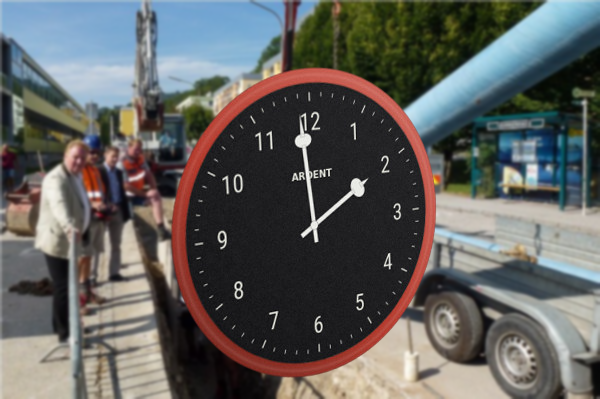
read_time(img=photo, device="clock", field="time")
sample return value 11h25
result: 1h59
